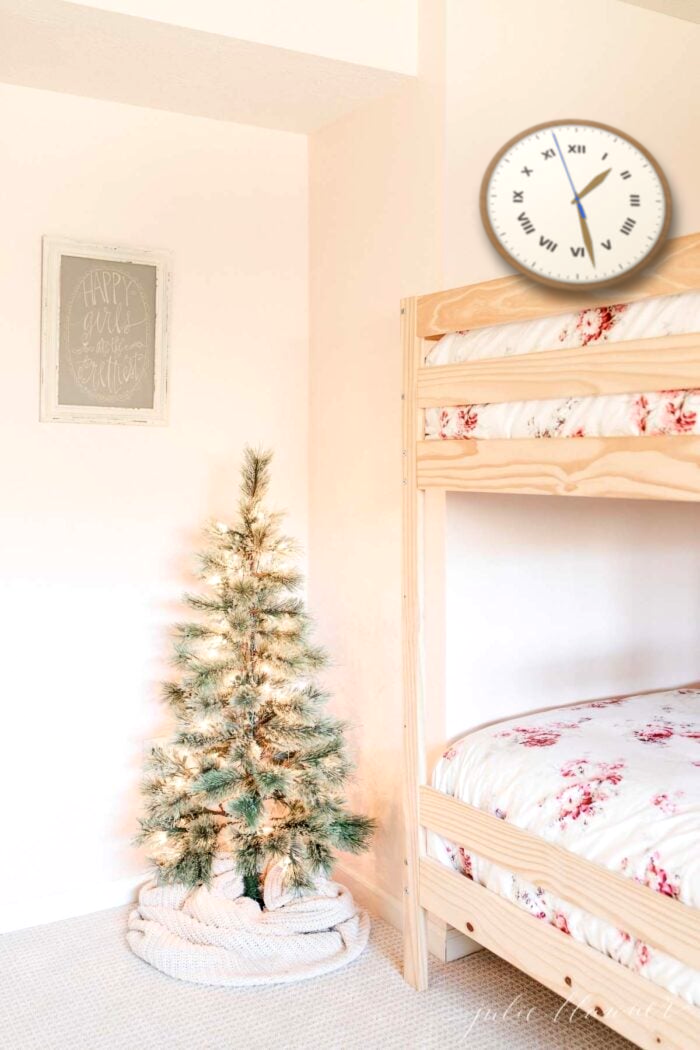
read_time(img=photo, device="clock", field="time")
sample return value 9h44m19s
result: 1h27m57s
